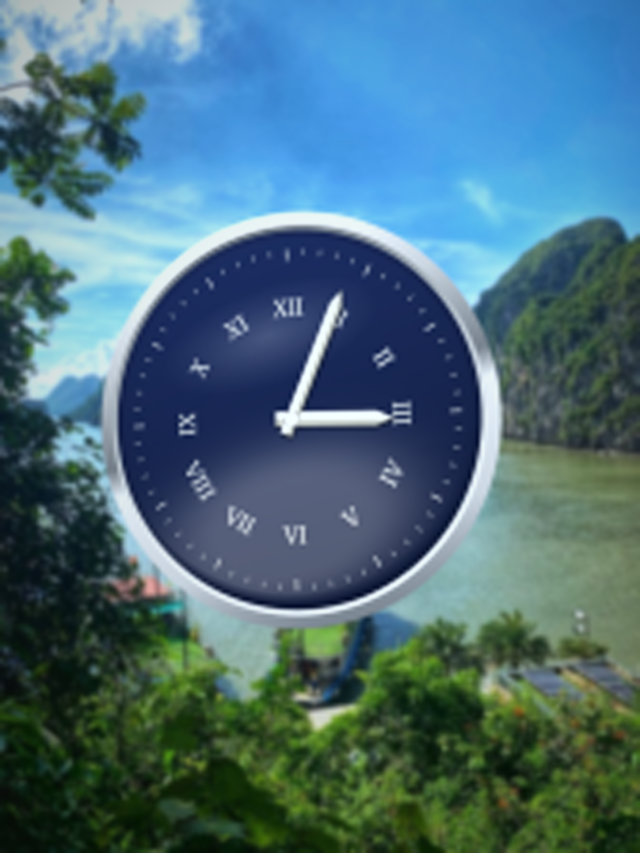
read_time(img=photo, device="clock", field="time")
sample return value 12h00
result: 3h04
